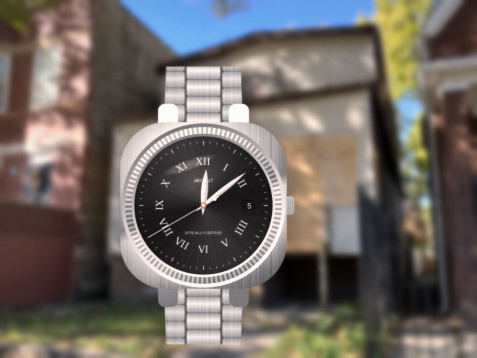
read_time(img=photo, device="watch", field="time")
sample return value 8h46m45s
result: 12h08m40s
